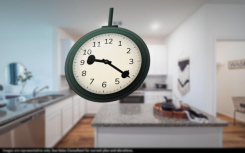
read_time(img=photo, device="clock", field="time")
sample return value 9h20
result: 9h21
